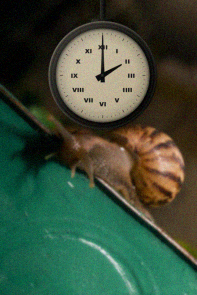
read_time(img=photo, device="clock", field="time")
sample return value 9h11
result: 2h00
